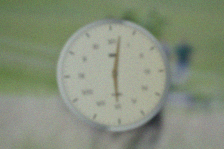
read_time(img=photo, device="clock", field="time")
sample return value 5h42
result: 6h02
